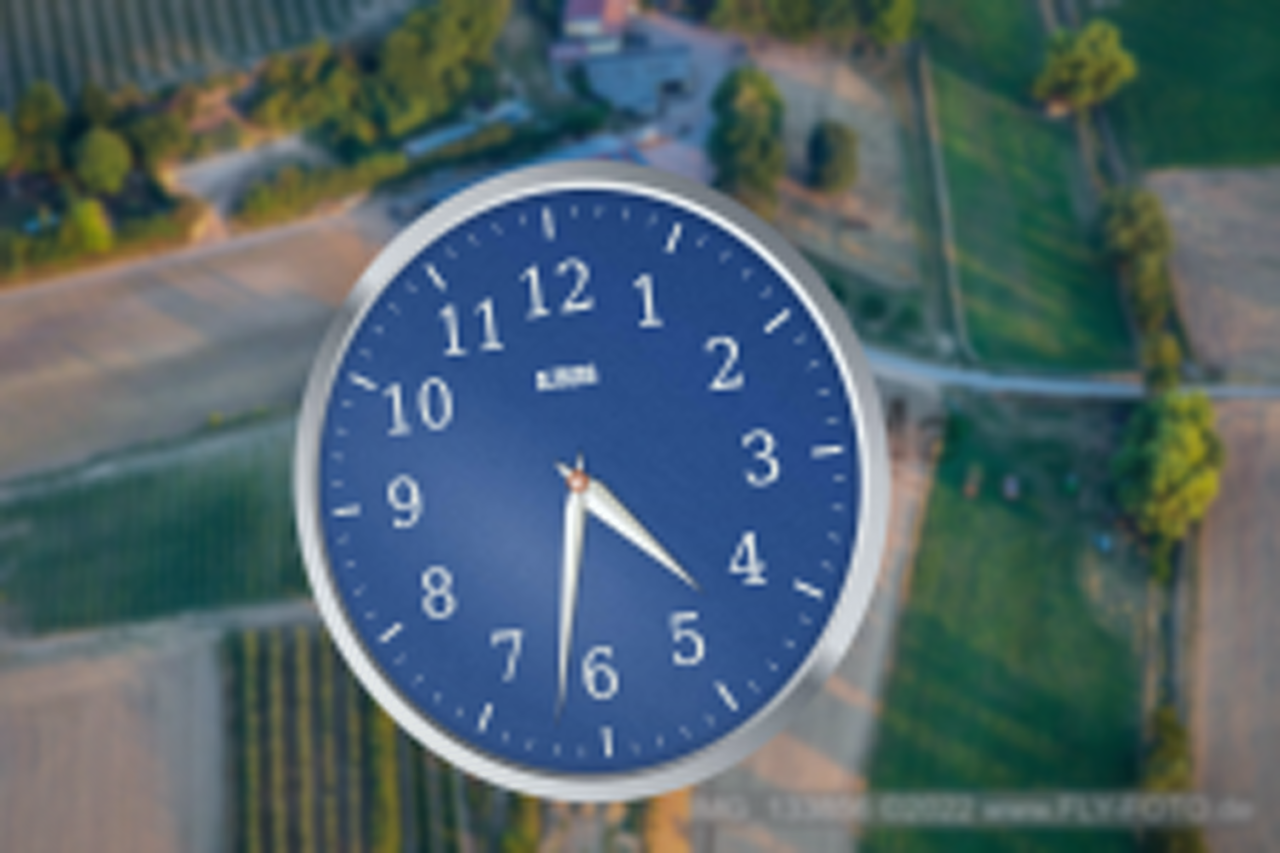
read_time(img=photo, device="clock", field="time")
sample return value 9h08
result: 4h32
